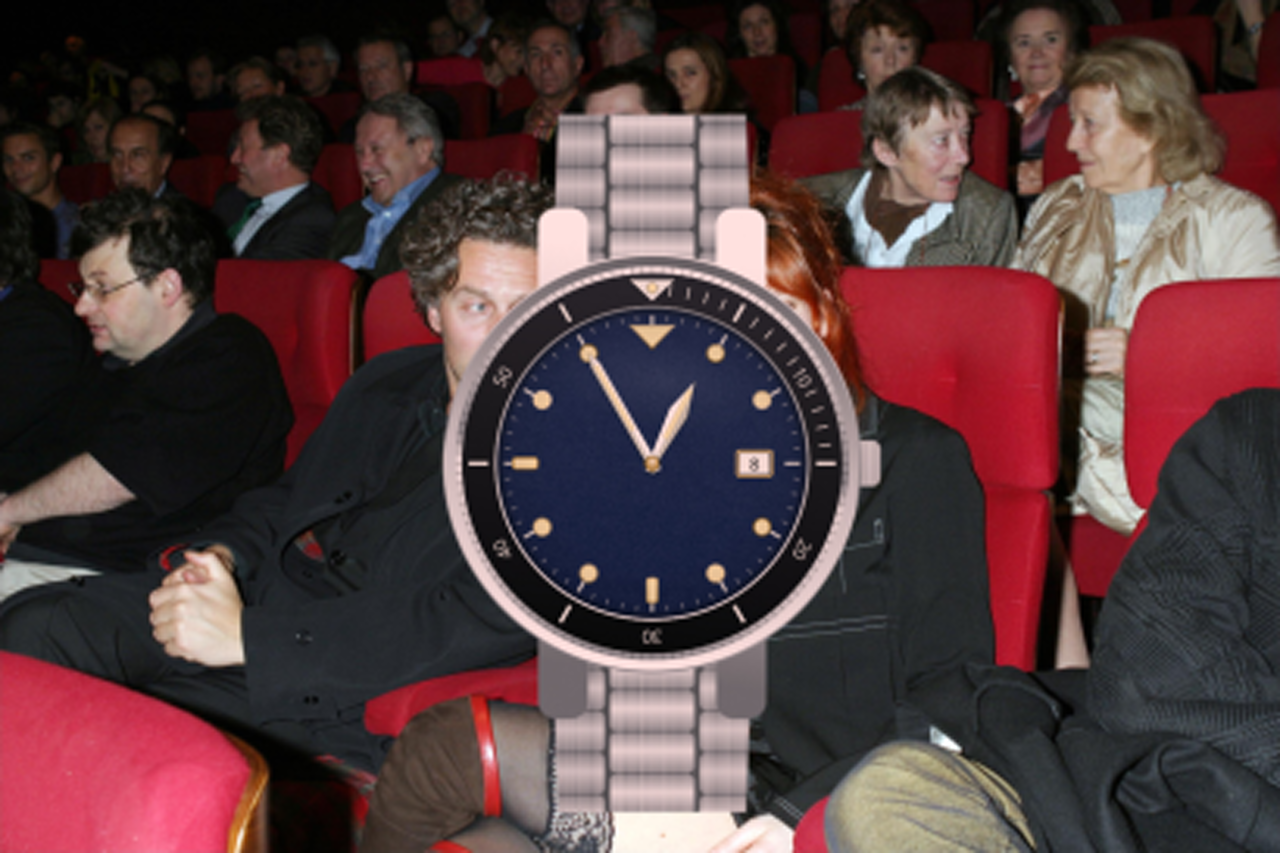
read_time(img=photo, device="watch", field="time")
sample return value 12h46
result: 12h55
